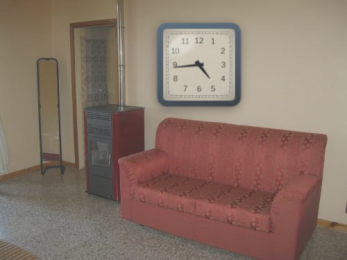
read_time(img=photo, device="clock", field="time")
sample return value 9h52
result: 4h44
